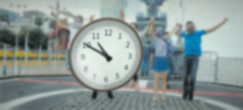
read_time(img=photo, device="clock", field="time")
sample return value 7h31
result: 10h50
